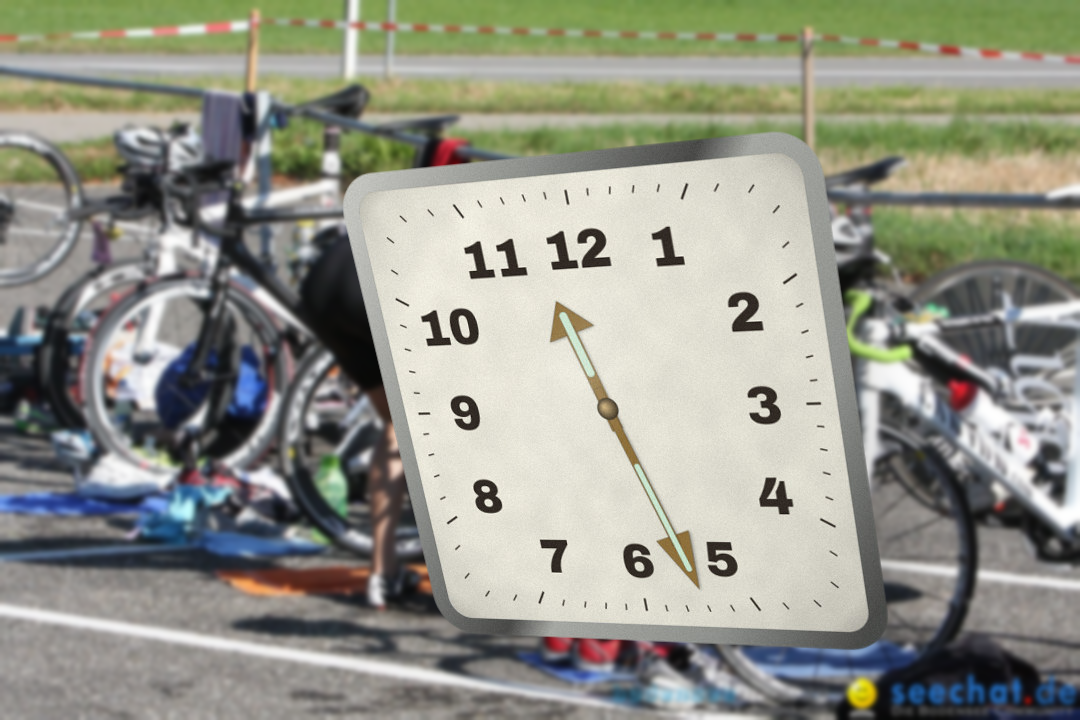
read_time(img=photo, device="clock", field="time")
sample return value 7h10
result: 11h27
